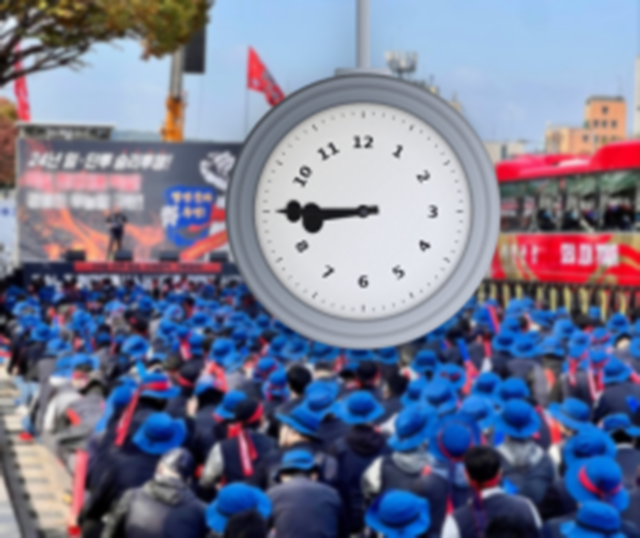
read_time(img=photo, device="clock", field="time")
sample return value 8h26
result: 8h45
